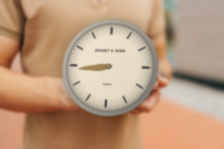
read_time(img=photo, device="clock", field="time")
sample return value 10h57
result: 8h44
